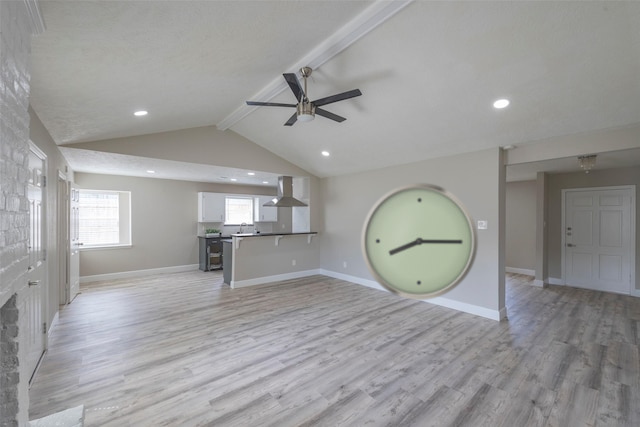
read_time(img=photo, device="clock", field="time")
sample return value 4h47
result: 8h15
